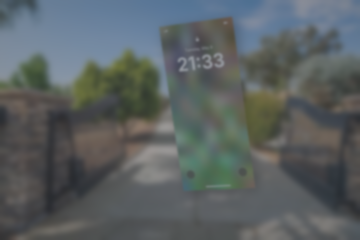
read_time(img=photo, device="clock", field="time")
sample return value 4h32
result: 21h33
